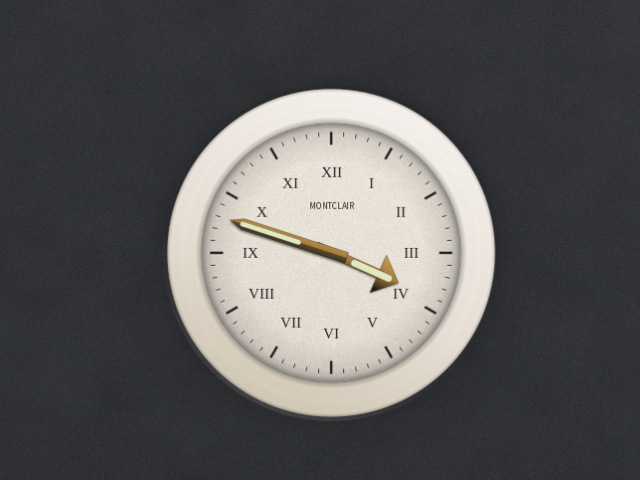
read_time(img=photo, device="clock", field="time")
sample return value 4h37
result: 3h48
